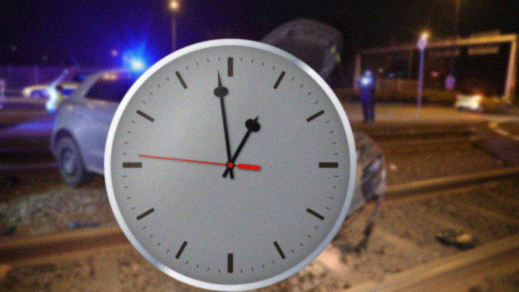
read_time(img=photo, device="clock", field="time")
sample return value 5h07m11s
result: 12h58m46s
